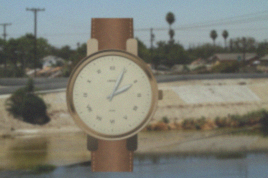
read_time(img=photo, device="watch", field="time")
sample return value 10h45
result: 2h04
